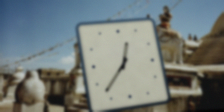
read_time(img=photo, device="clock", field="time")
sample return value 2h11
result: 12h37
